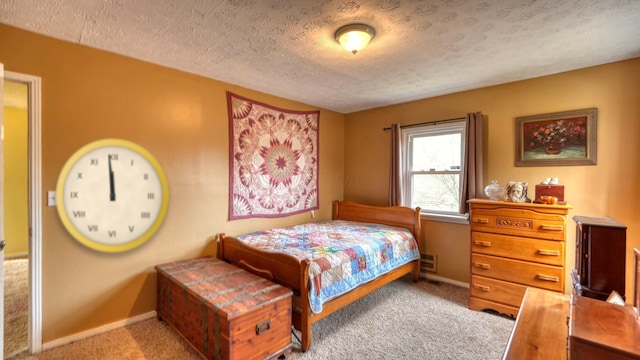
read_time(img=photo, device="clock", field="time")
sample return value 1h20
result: 11h59
